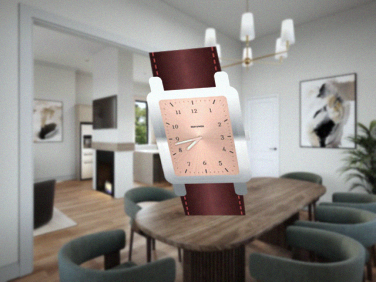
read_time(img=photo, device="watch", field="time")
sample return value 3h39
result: 7h43
